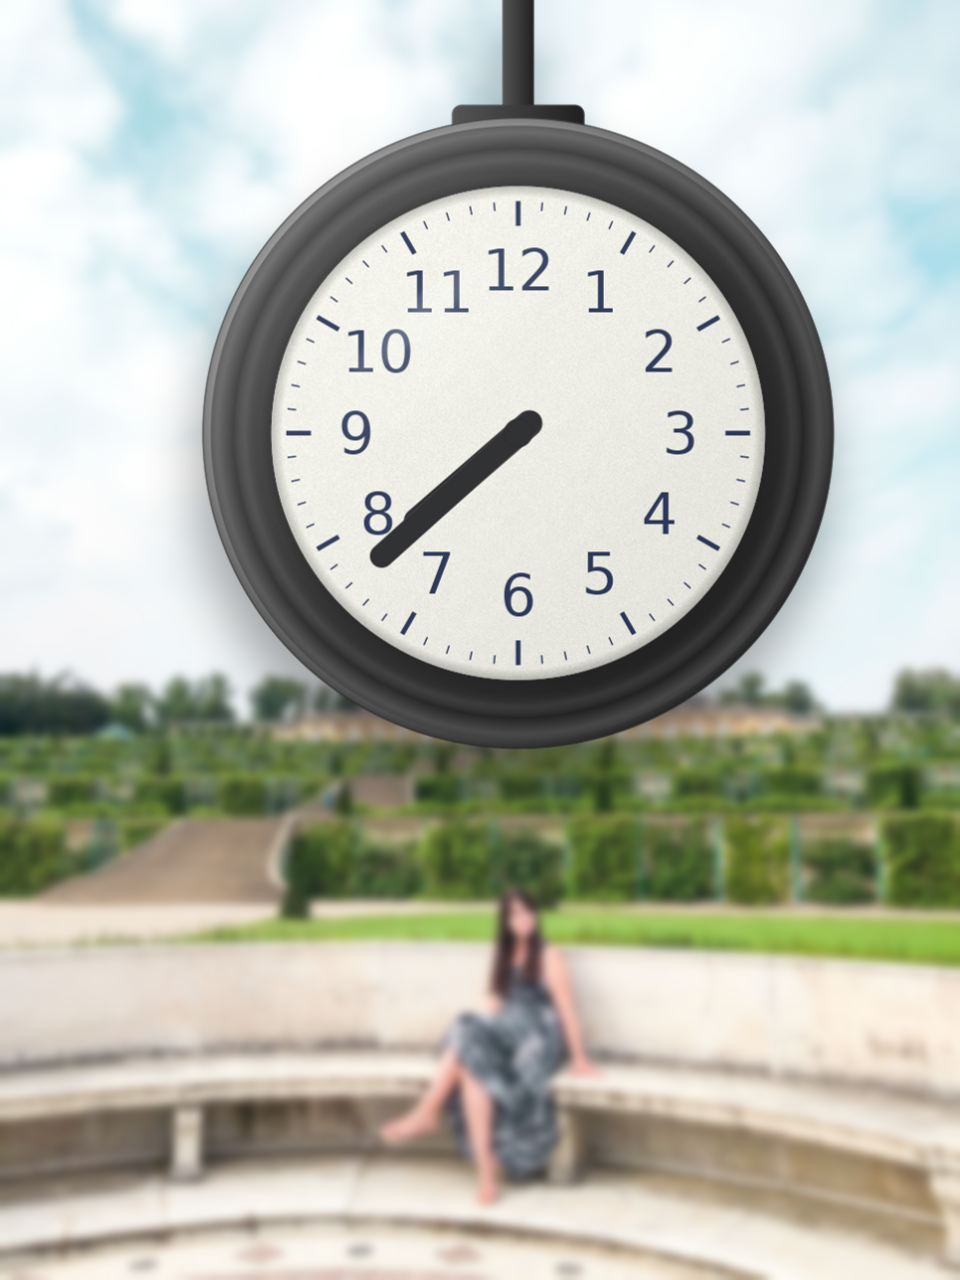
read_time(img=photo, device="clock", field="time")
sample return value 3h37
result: 7h38
